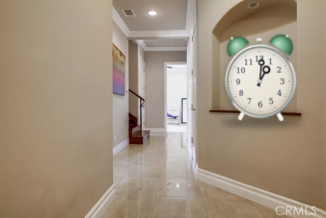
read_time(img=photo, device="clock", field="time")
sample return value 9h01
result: 1h01
